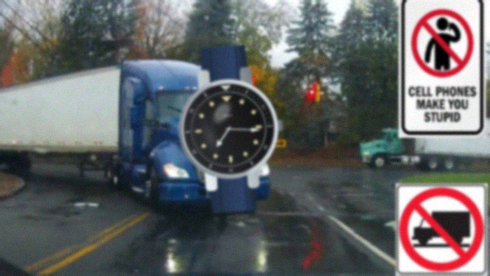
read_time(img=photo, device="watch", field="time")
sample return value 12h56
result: 7h16
